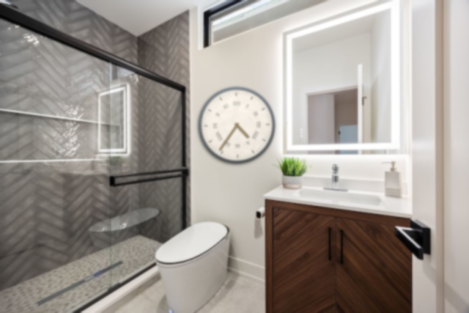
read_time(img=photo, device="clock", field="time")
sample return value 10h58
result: 4h36
